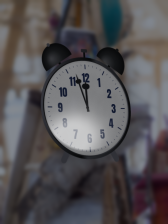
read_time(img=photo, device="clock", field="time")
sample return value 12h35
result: 11h57
